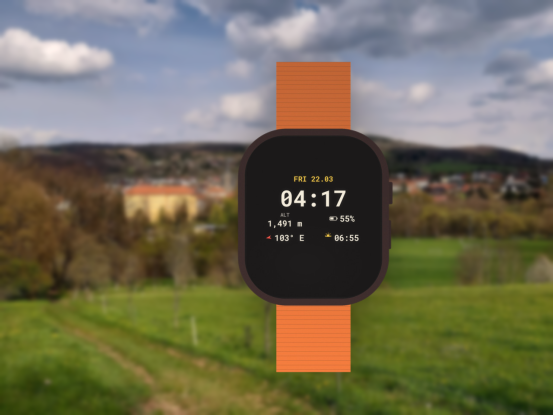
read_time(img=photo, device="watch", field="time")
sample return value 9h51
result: 4h17
